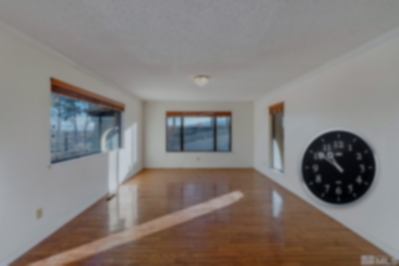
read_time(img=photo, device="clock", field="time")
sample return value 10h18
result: 10h51
